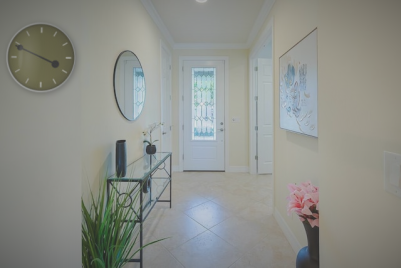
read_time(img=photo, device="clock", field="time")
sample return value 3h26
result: 3h49
